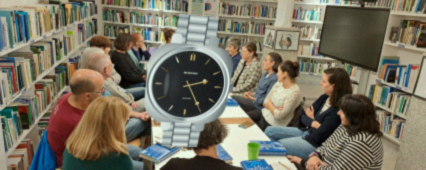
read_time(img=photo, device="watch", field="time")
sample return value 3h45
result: 2h25
